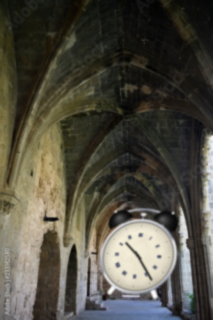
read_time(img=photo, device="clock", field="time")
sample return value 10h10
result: 10h24
